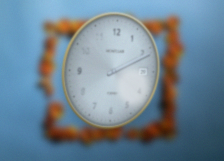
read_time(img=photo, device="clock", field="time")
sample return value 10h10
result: 2h11
